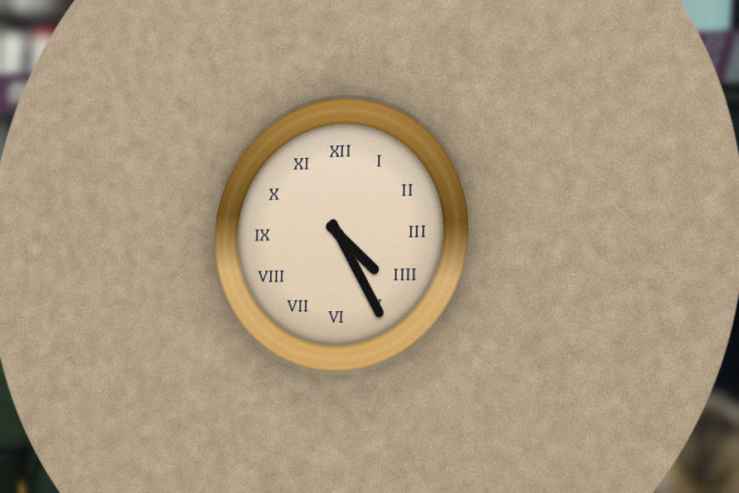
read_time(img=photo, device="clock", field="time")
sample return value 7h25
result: 4h25
